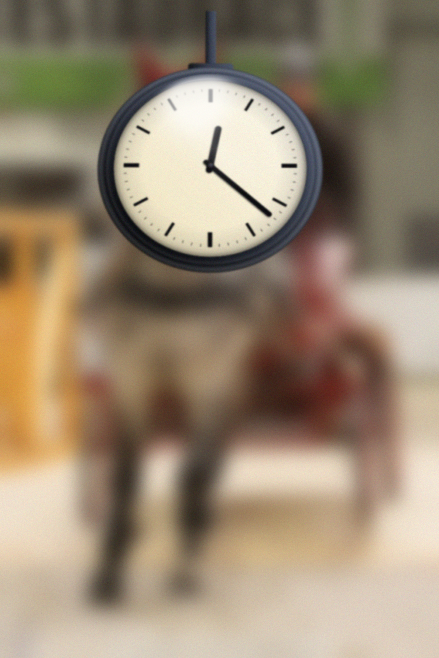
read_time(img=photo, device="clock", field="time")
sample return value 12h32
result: 12h22
